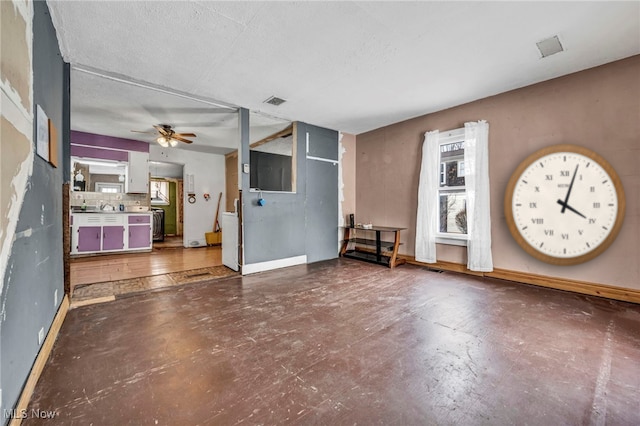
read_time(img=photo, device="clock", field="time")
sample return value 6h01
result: 4h03
